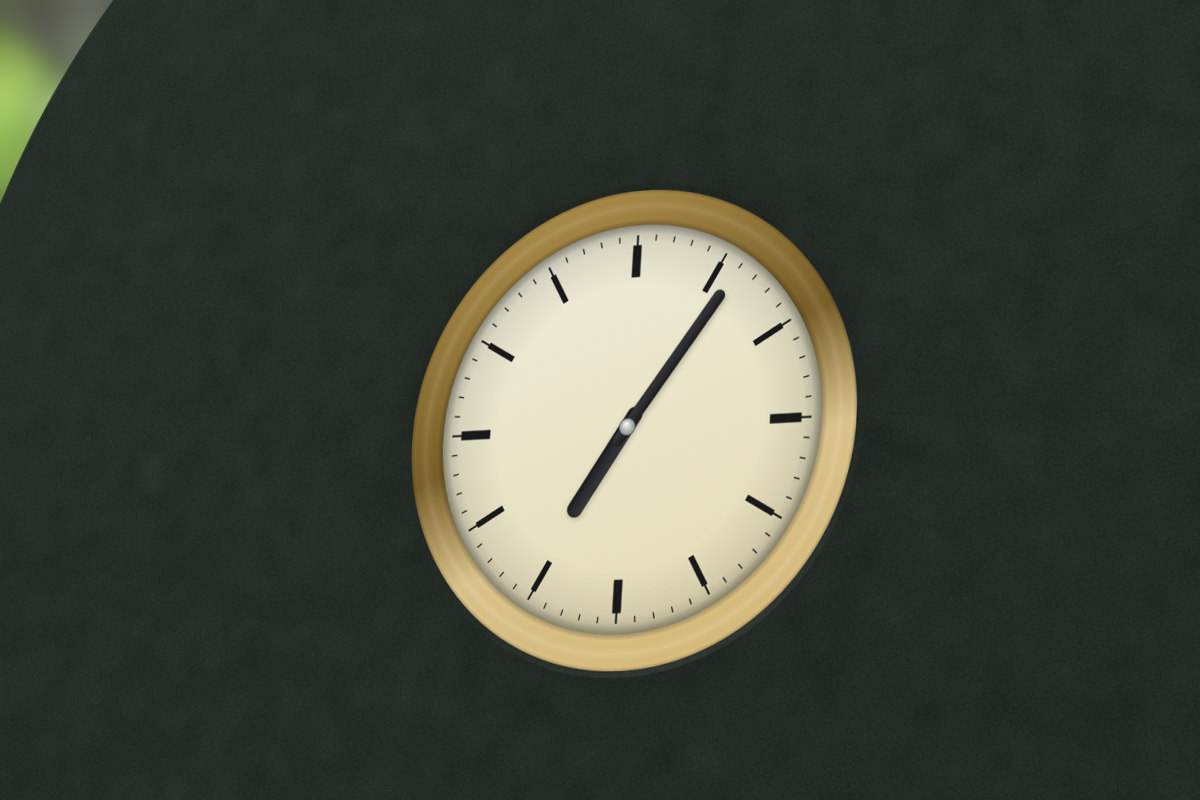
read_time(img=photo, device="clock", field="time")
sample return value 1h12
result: 7h06
